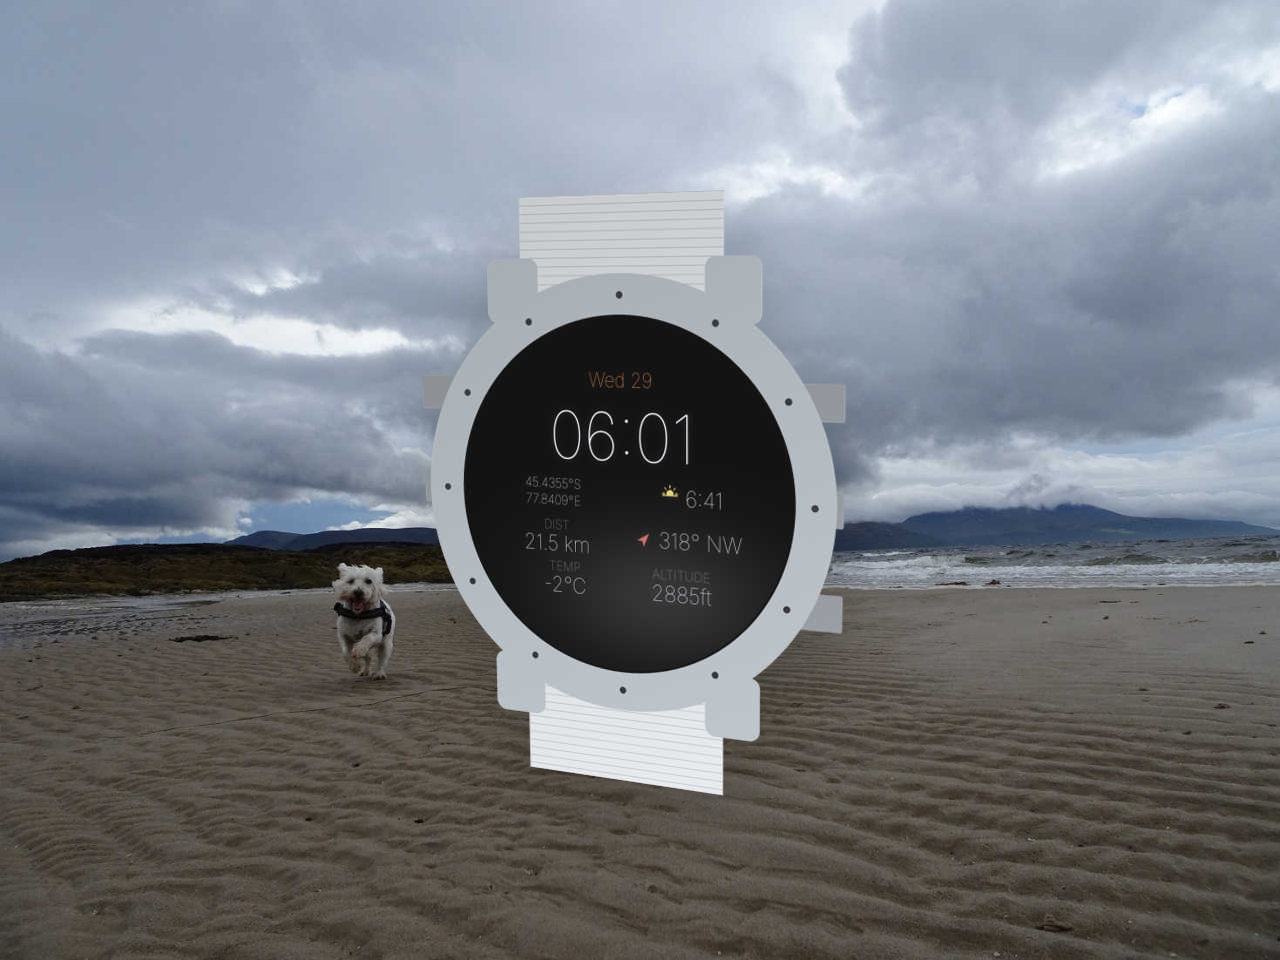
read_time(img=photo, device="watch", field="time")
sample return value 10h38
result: 6h01
